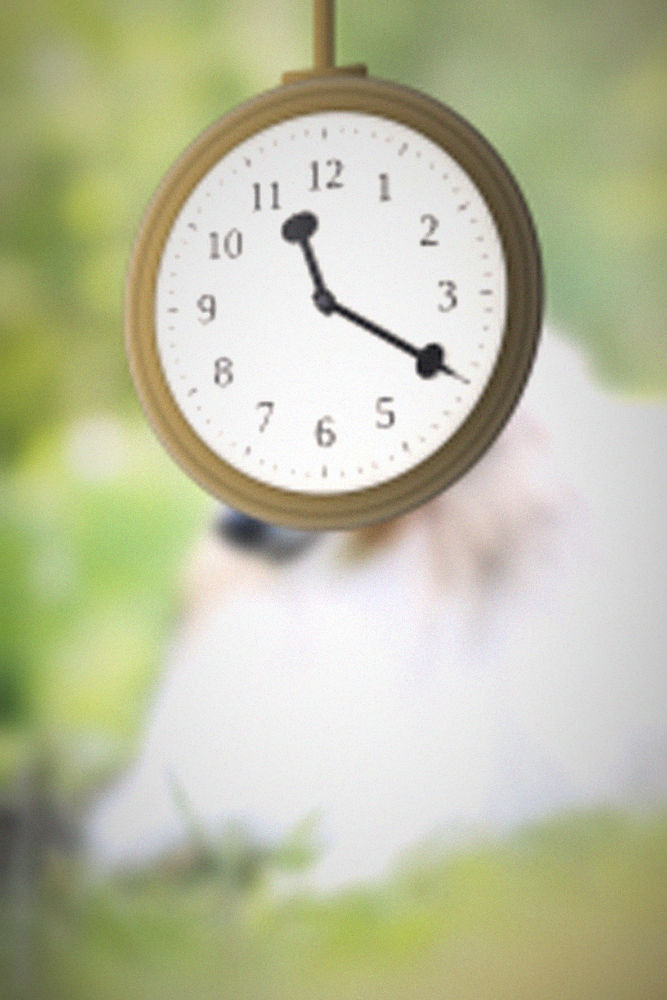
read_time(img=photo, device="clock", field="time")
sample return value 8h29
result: 11h20
